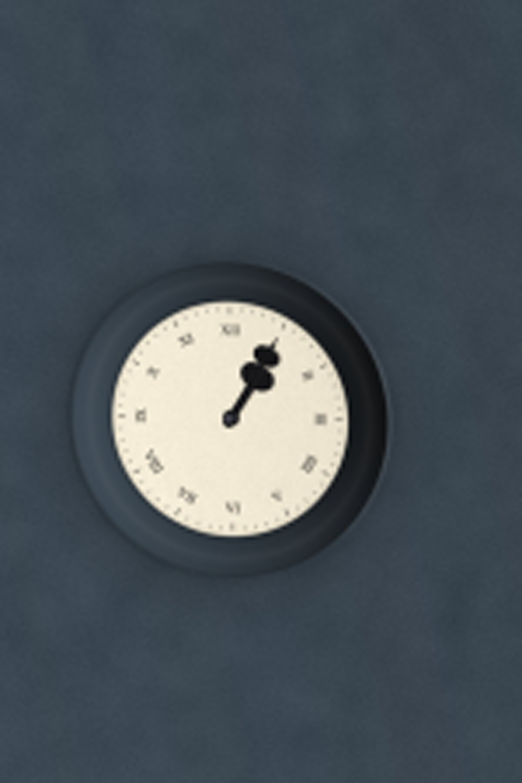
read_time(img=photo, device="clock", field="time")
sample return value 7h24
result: 1h05
